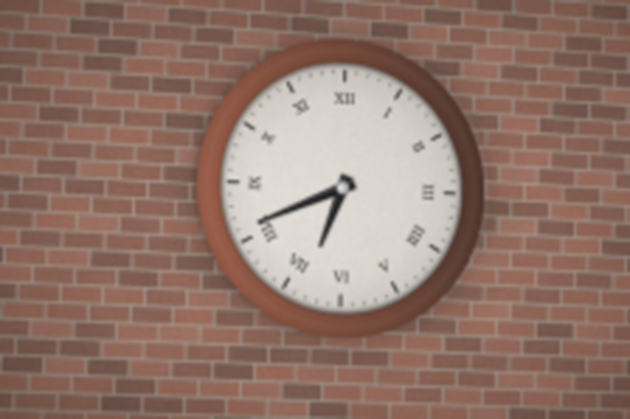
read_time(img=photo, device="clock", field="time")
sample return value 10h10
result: 6h41
